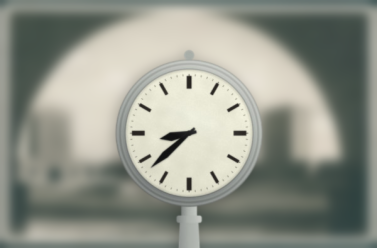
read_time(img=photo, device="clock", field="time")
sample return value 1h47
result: 8h38
